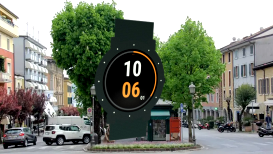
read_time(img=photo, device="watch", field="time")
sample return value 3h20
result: 10h06
